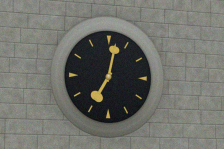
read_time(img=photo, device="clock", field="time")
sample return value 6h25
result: 7h02
